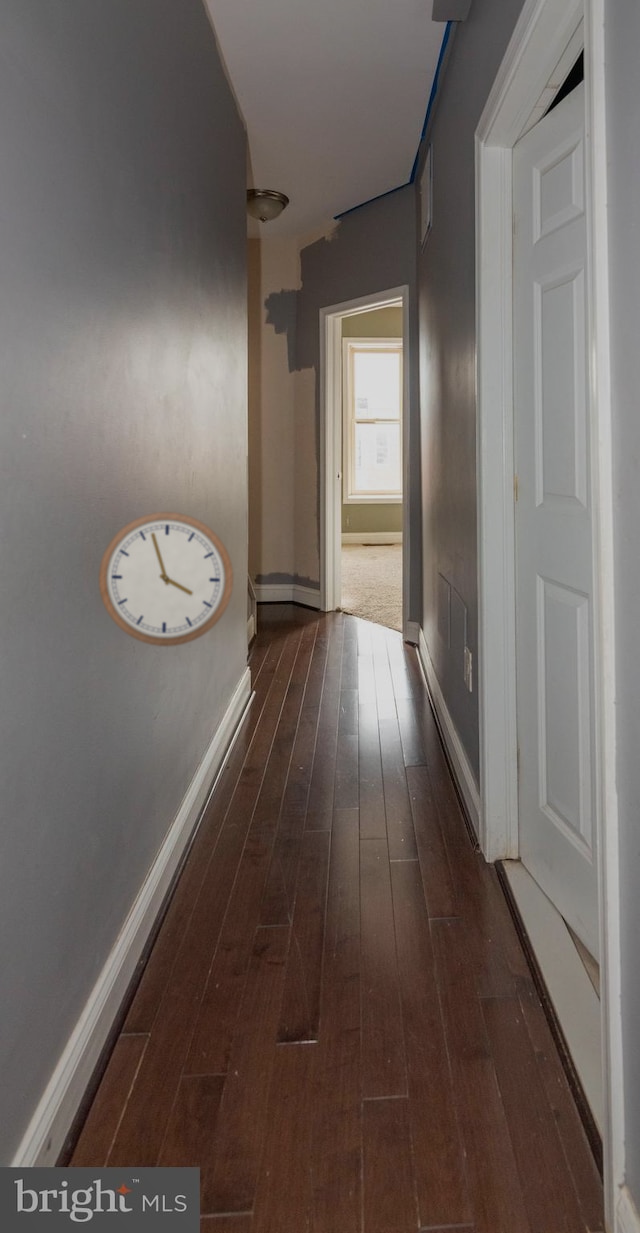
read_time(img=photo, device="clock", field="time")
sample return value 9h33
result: 3h57
